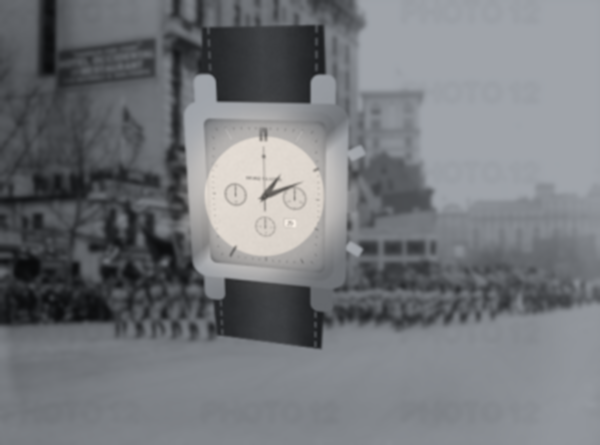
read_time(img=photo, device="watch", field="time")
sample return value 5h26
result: 1h11
